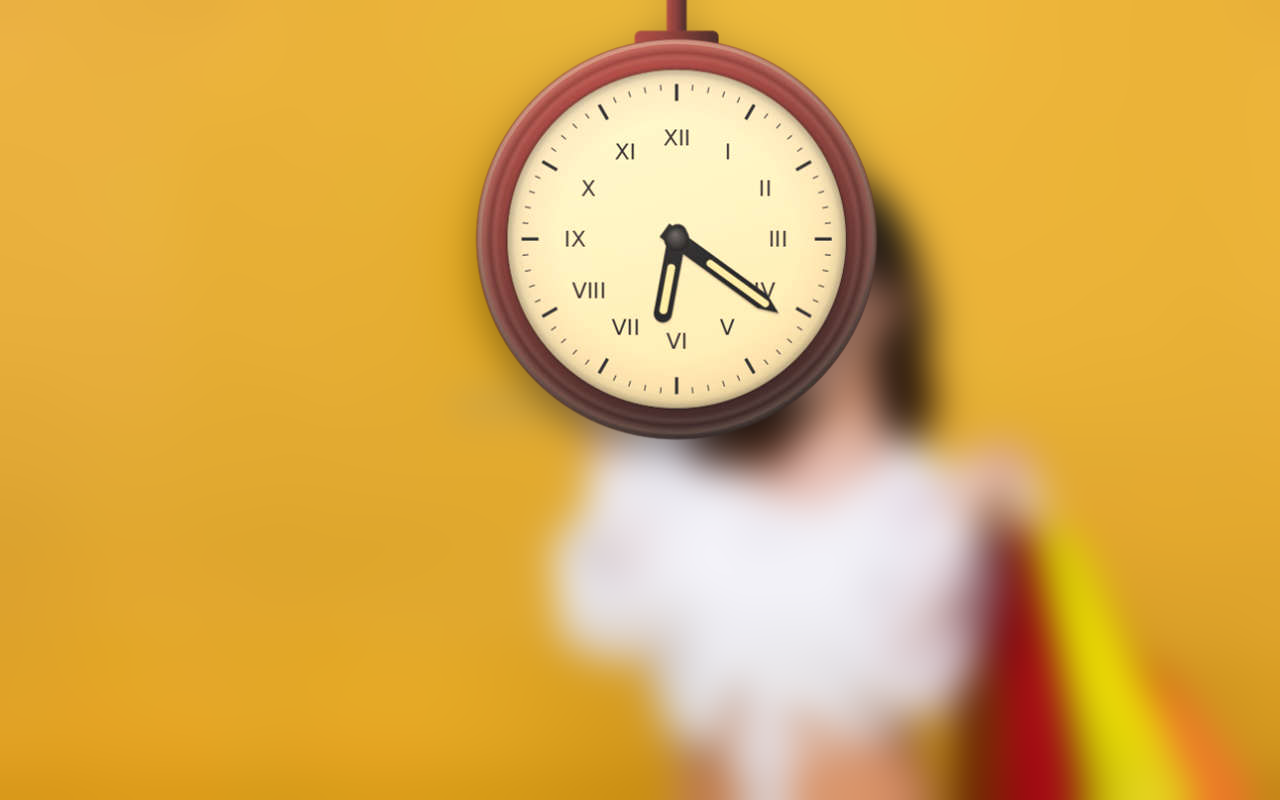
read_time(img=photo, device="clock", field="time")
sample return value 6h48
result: 6h21
